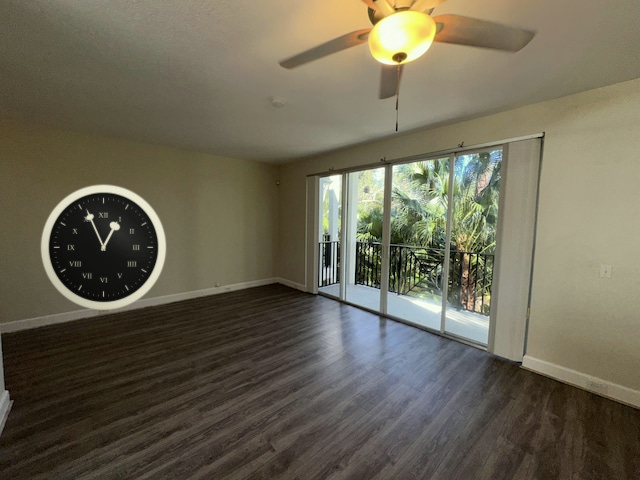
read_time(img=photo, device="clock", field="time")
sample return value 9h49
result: 12h56
